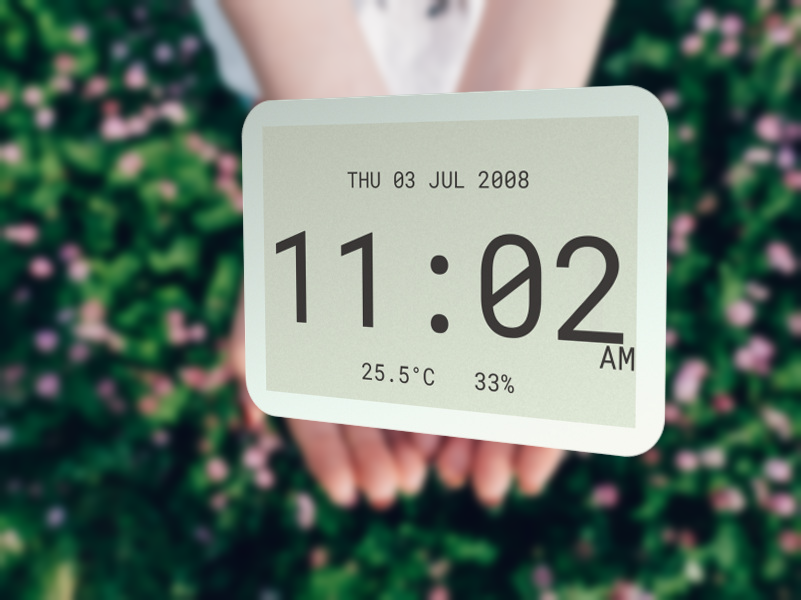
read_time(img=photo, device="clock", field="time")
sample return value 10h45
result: 11h02
